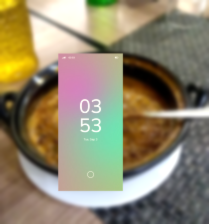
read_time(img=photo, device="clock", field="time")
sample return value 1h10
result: 3h53
